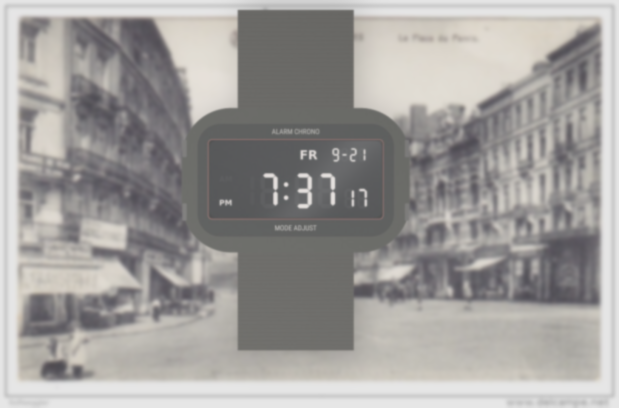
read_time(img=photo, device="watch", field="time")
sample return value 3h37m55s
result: 7h37m17s
